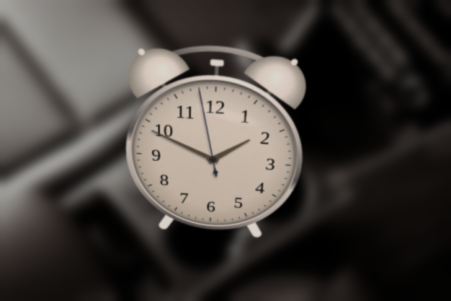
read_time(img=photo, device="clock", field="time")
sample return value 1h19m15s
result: 1h48m58s
